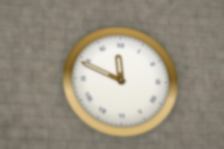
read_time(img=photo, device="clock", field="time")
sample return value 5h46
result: 11h49
